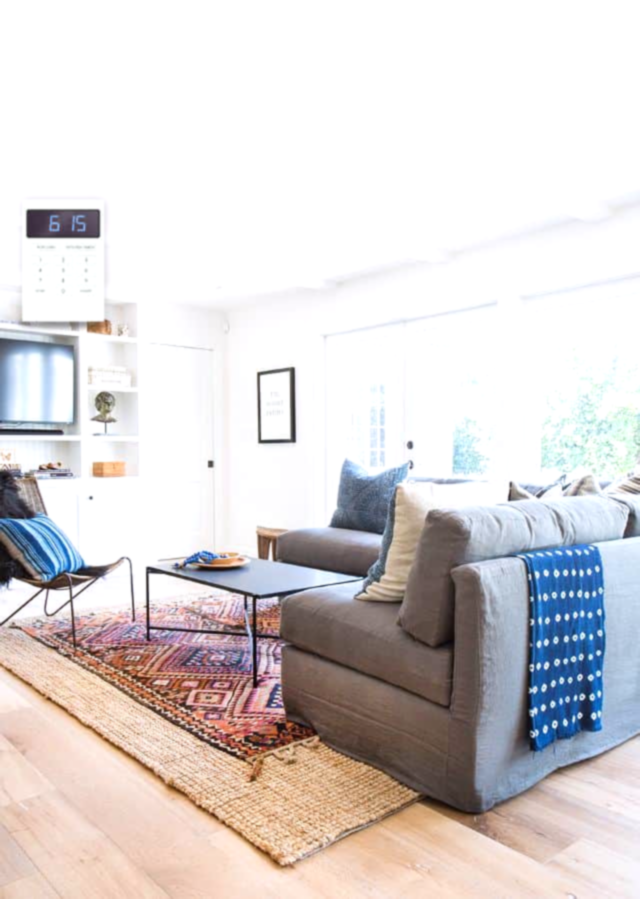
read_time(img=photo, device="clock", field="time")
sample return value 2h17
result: 6h15
